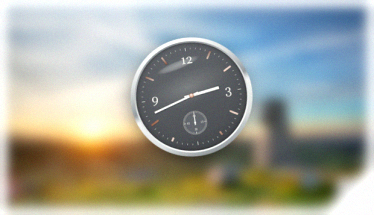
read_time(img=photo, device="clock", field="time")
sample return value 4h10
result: 2h42
